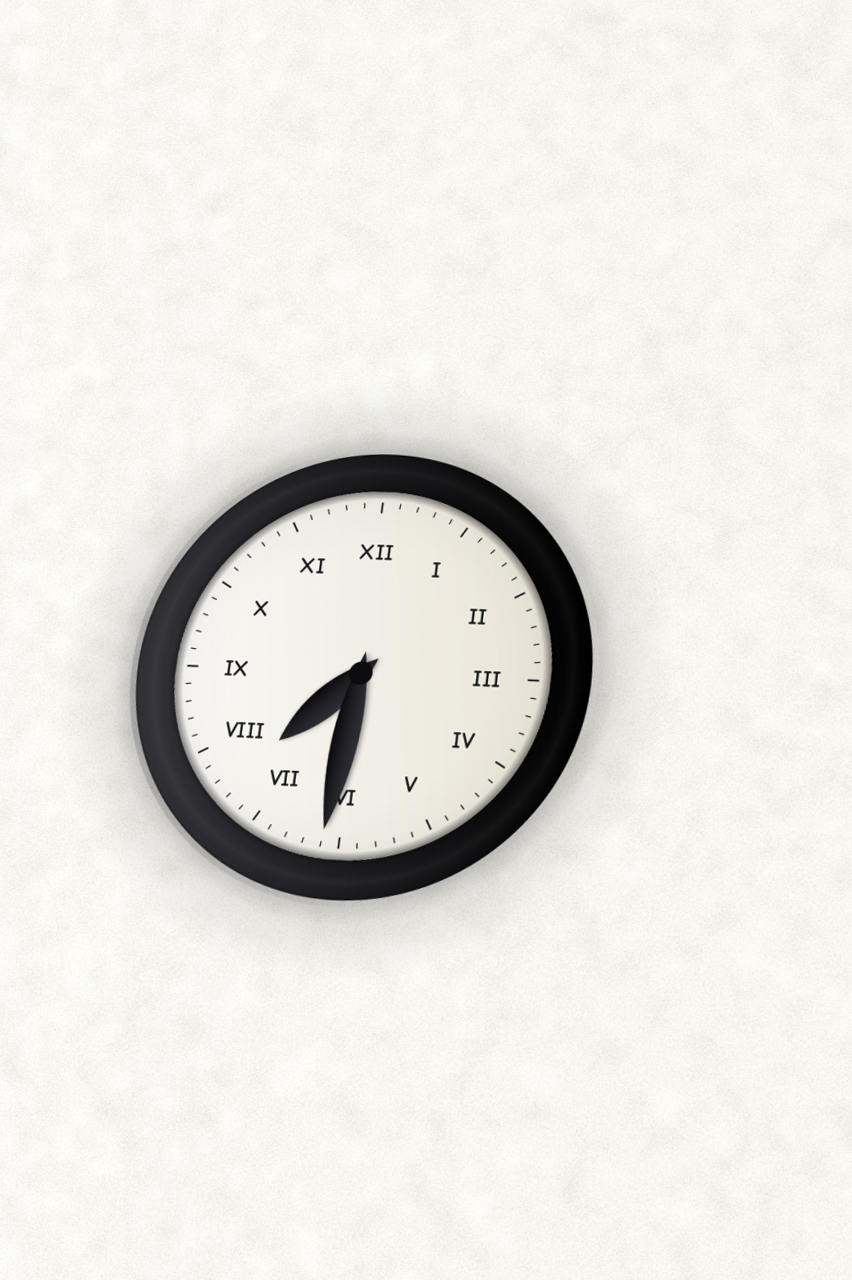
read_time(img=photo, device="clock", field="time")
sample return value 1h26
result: 7h31
